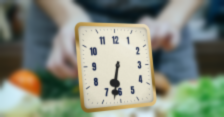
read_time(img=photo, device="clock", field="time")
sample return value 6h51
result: 6h32
